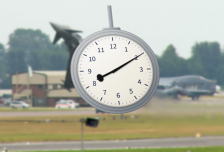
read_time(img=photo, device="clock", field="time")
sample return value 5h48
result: 8h10
